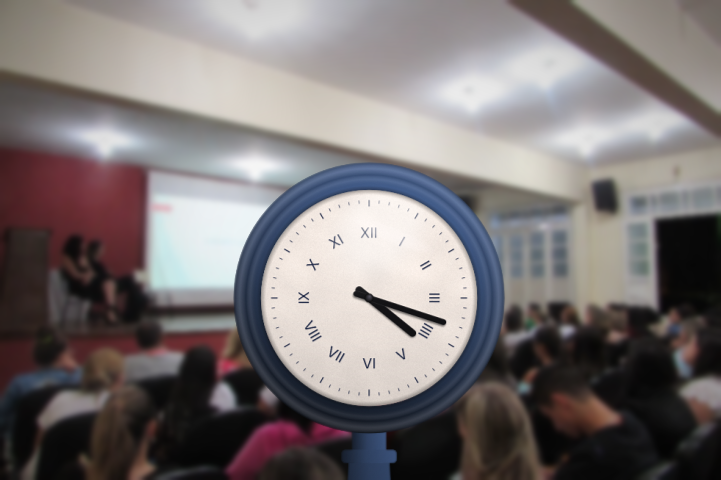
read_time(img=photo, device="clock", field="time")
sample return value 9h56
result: 4h18
